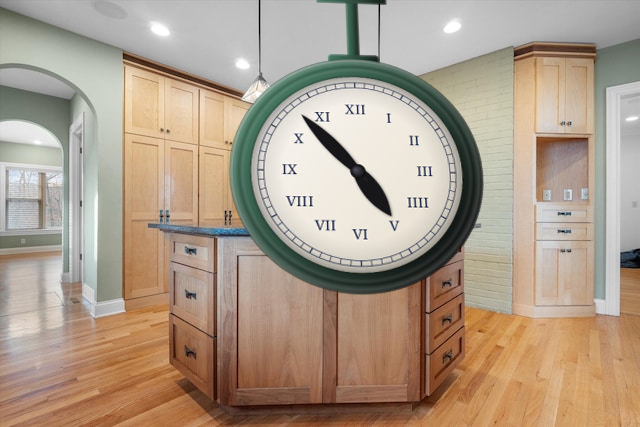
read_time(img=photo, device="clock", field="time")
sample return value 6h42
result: 4h53
